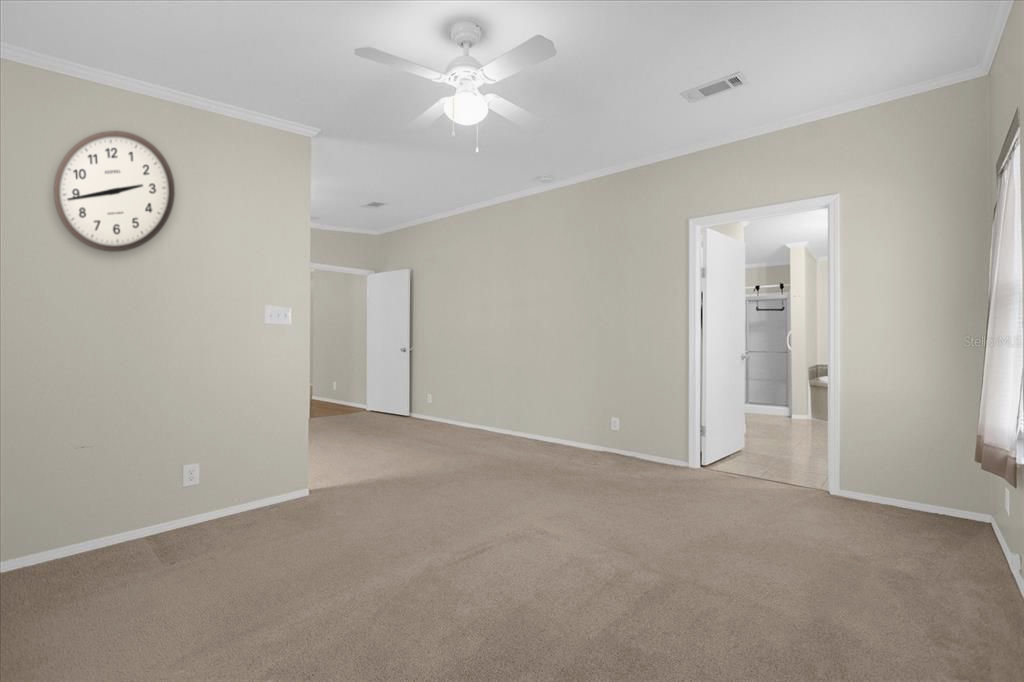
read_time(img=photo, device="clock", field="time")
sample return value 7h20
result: 2h44
